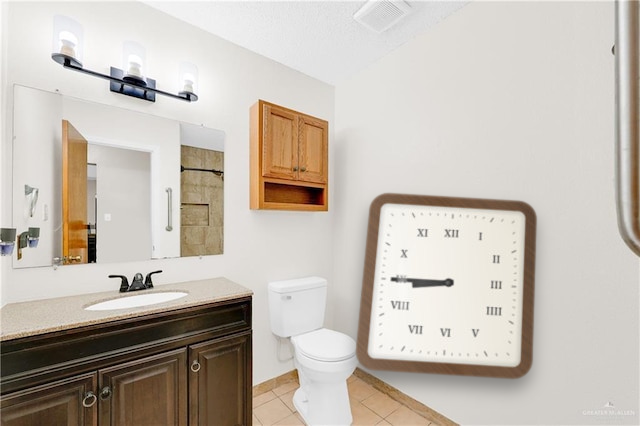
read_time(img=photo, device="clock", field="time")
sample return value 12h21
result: 8h45
